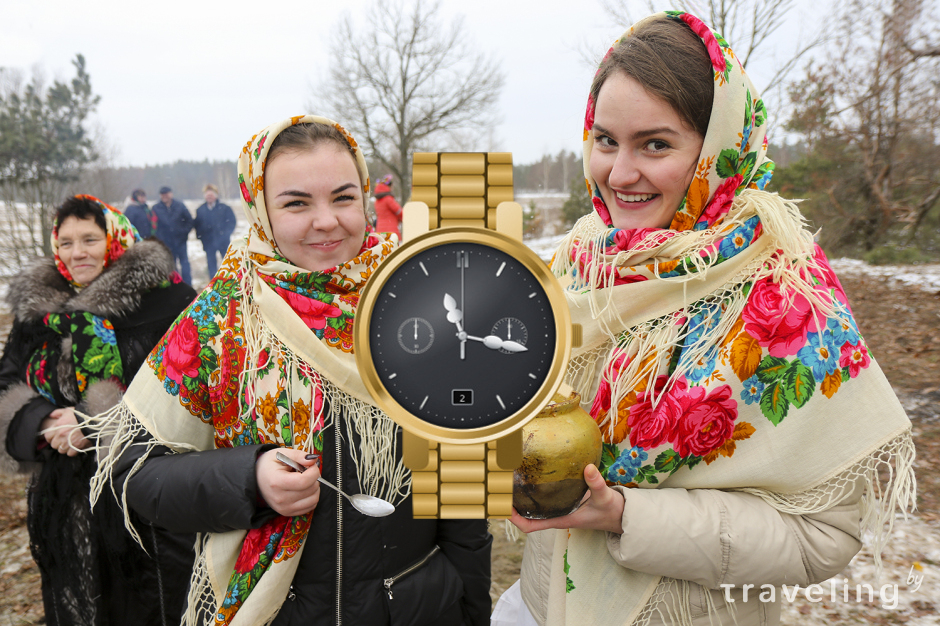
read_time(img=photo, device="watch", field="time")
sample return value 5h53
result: 11h17
